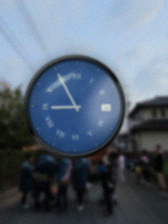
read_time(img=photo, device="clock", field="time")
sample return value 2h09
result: 8h55
